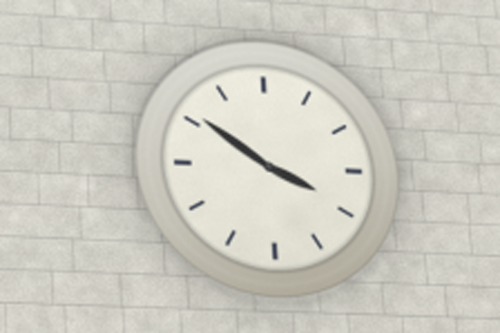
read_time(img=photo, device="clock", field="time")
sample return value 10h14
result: 3h51
